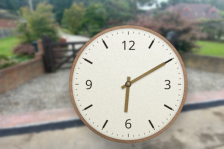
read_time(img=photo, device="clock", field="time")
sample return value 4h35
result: 6h10
